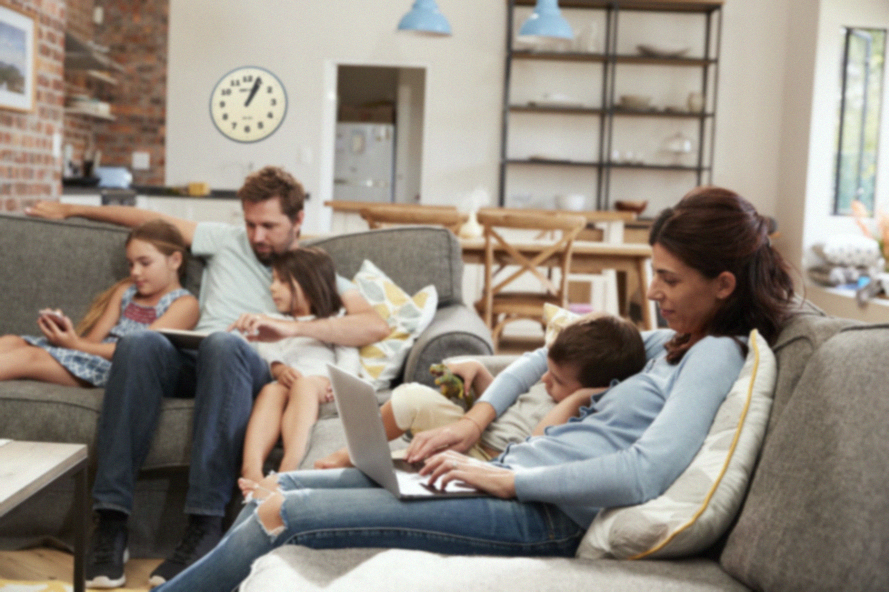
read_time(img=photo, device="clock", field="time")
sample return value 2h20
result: 1h04
